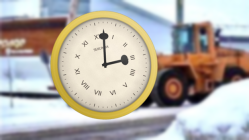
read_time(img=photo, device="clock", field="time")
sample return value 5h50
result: 3h02
